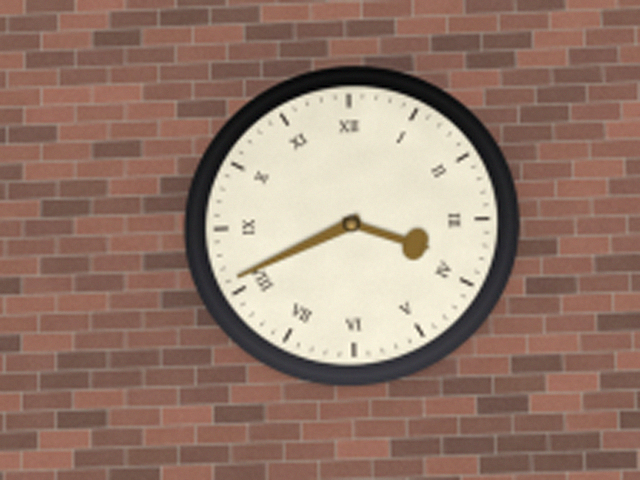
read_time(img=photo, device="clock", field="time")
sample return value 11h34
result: 3h41
